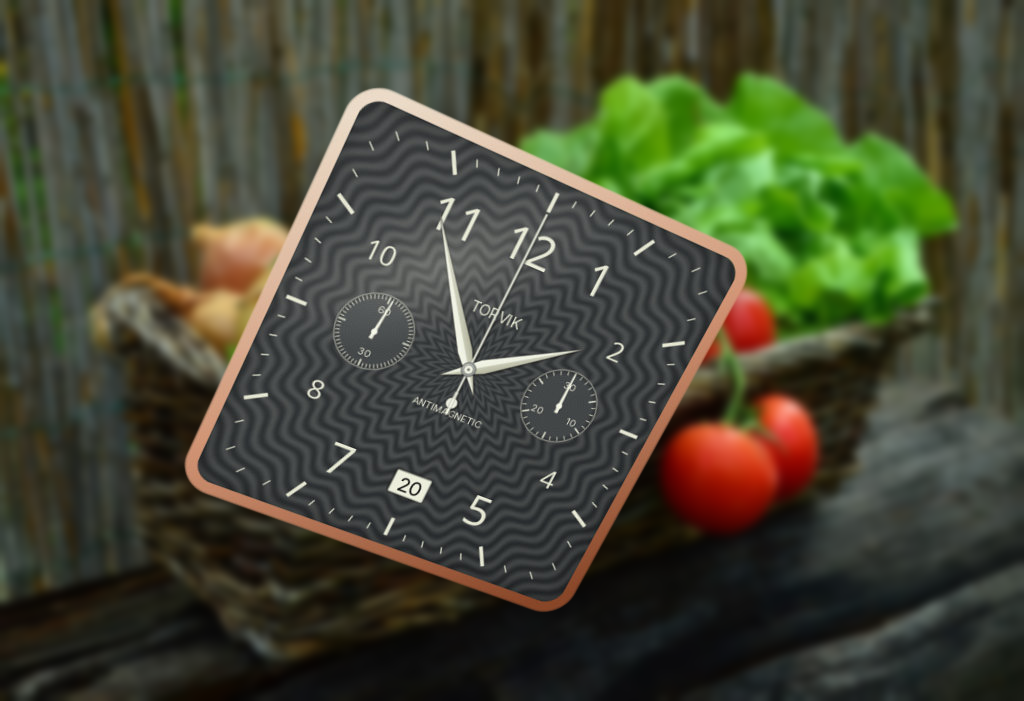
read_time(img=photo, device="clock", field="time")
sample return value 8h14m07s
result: 1h54m01s
